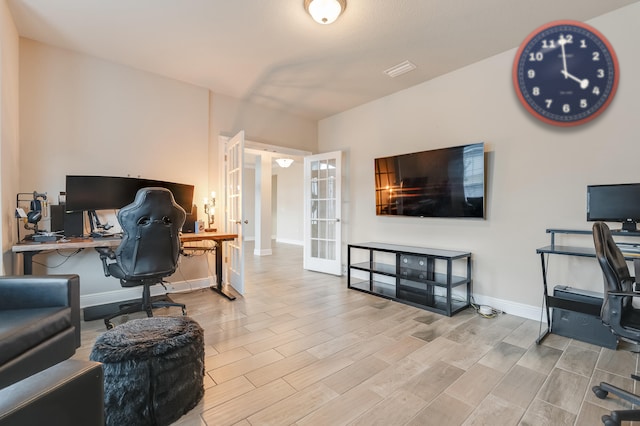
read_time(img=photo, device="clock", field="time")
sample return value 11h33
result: 3h59
